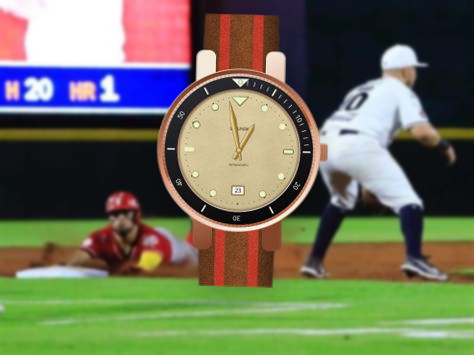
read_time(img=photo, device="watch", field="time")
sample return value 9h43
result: 12h58
